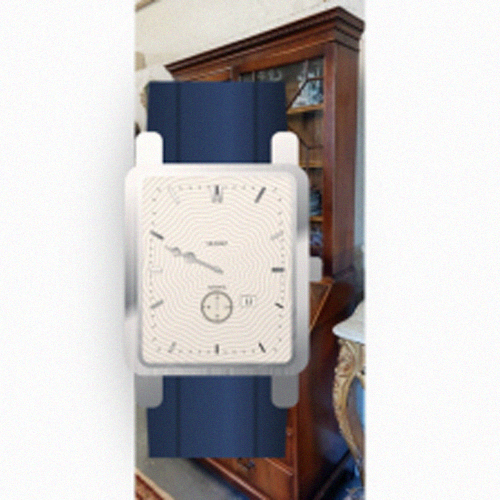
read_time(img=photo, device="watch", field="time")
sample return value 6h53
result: 9h49
